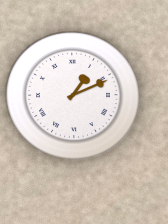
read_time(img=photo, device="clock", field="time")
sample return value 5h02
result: 1h11
